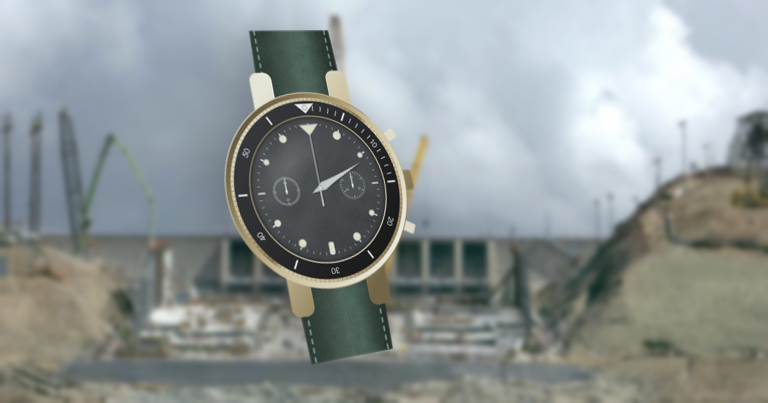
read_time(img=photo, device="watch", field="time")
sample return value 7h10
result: 2h11
